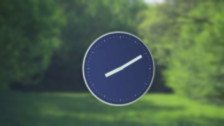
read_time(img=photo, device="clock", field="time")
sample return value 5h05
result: 8h10
